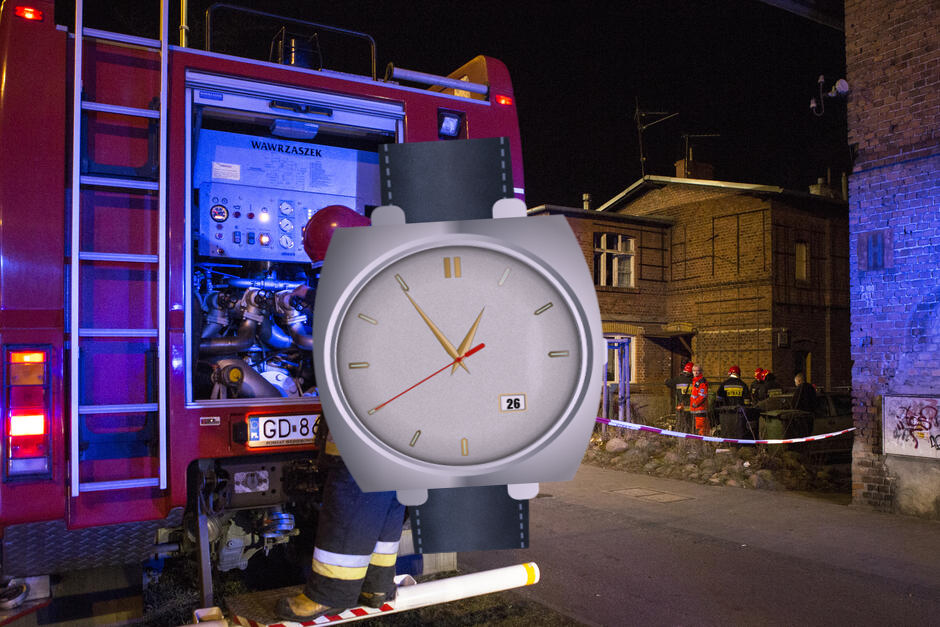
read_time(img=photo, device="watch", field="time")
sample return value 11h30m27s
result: 12h54m40s
